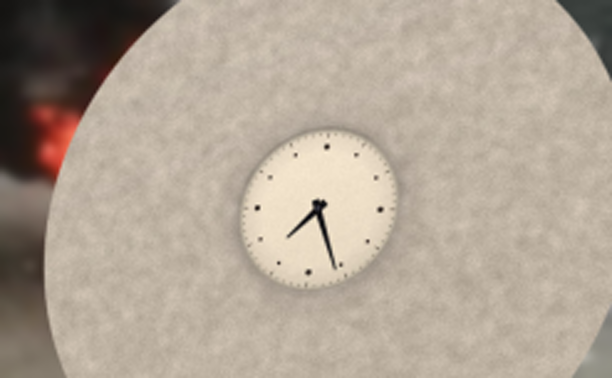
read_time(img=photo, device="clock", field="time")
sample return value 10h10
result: 7h26
